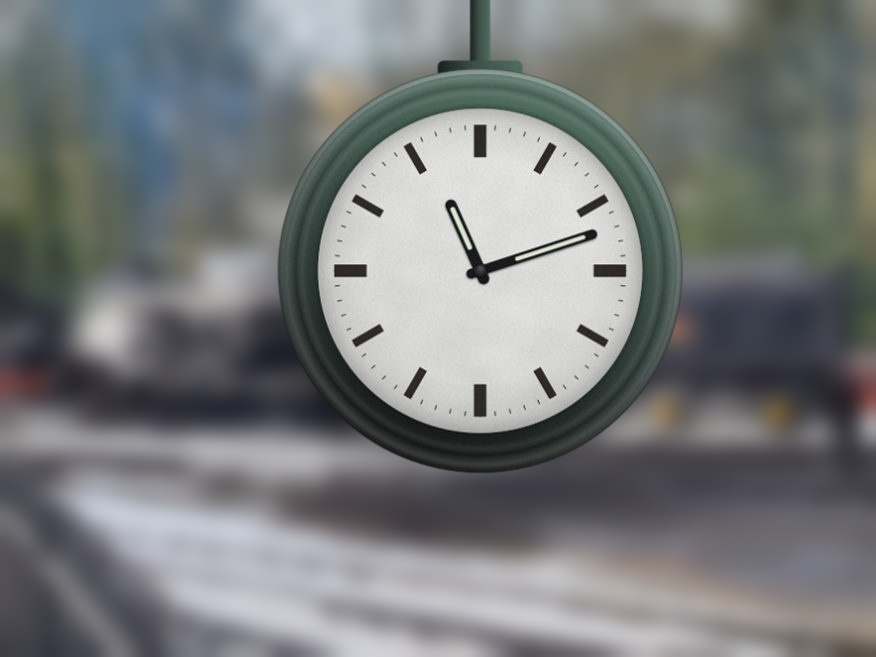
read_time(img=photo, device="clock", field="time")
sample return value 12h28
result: 11h12
